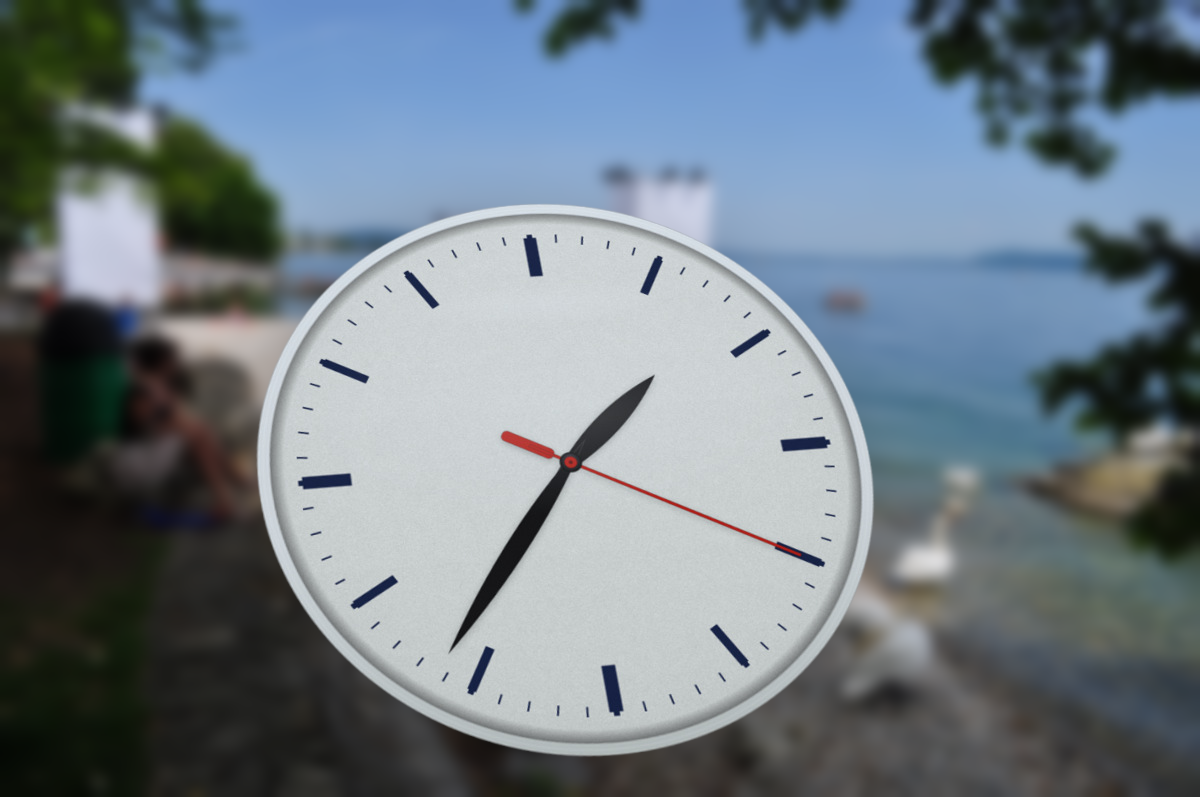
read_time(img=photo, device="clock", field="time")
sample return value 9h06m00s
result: 1h36m20s
